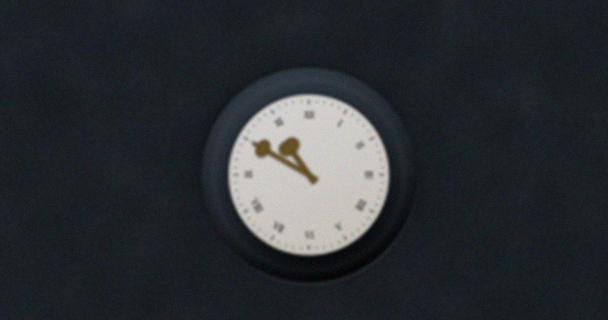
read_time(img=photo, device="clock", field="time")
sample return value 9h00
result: 10h50
